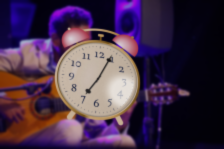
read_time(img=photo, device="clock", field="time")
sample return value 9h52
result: 7h04
